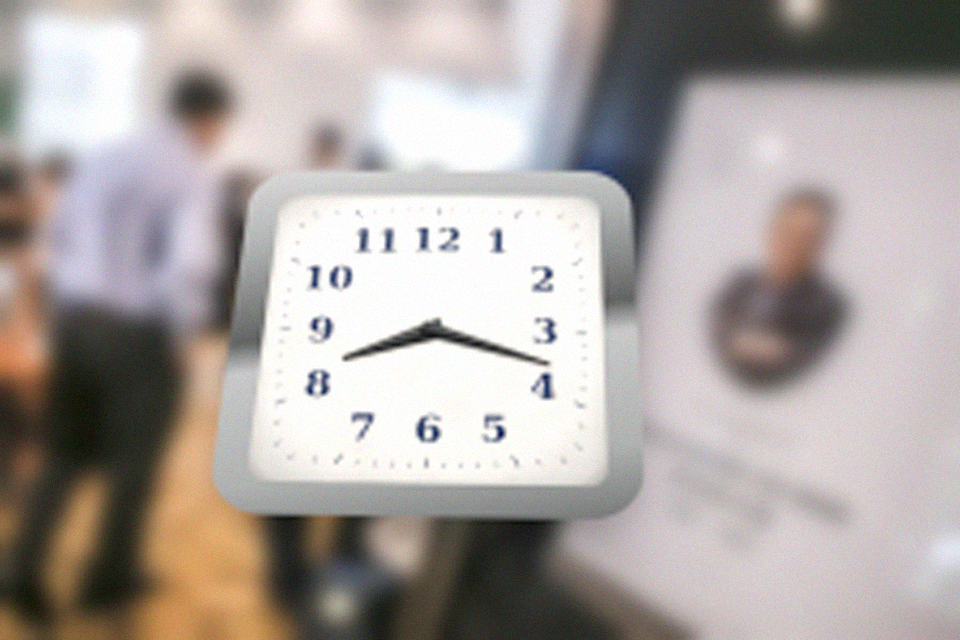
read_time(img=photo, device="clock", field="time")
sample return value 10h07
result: 8h18
